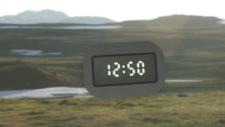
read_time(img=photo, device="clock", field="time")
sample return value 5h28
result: 12h50
